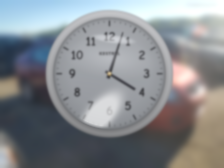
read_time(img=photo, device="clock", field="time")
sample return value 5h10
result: 4h03
